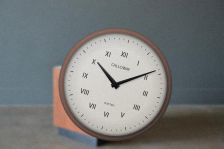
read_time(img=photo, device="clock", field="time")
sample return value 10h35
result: 10h09
